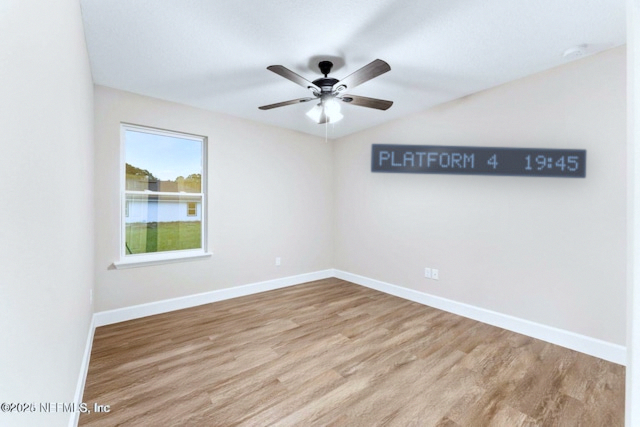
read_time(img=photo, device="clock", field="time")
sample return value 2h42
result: 19h45
